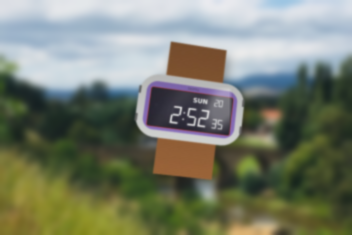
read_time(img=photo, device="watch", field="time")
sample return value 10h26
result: 2h52
